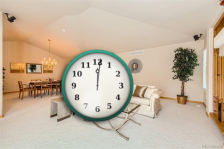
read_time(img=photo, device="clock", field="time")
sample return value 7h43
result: 12h01
